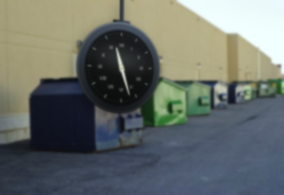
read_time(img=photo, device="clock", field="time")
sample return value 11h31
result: 11h27
